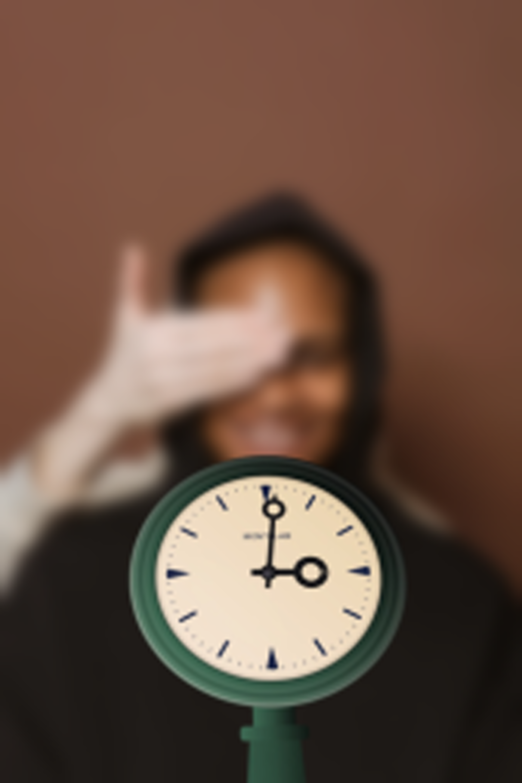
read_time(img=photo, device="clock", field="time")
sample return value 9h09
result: 3h01
